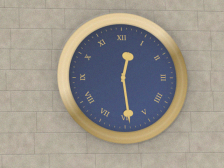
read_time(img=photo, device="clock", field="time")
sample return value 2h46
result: 12h29
